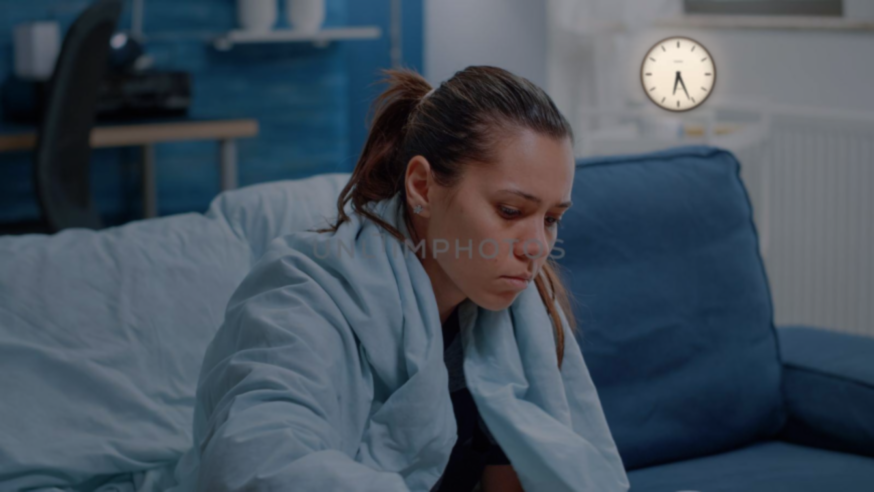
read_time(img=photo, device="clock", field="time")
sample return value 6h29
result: 6h26
